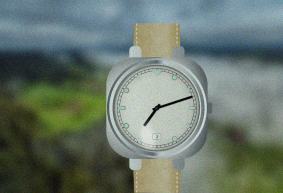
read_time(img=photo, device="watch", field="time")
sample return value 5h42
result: 7h12
